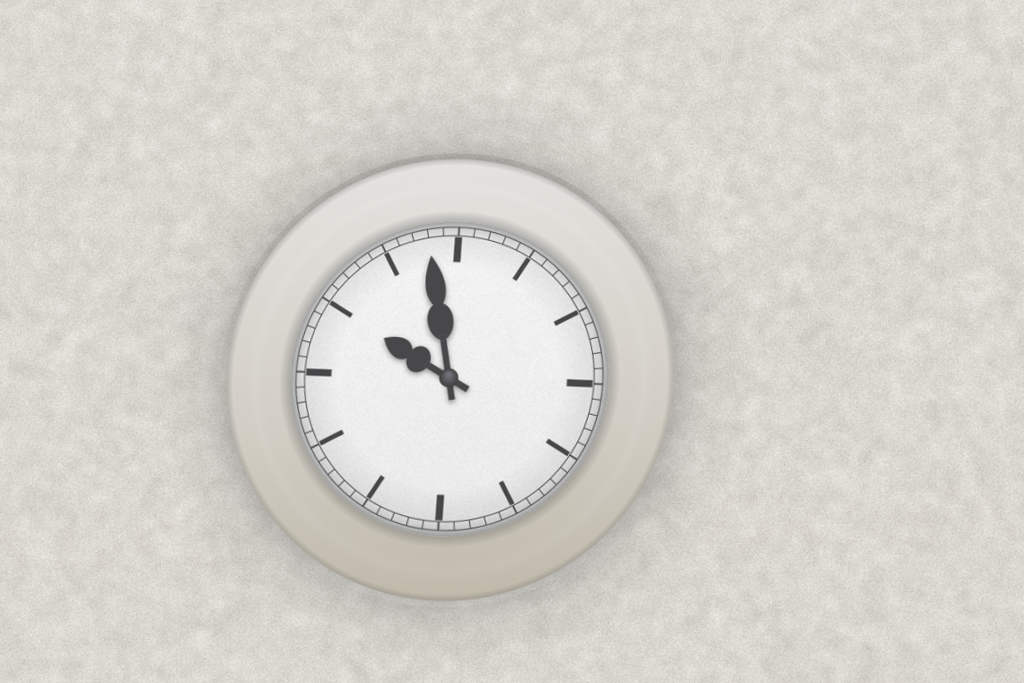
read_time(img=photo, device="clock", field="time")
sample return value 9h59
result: 9h58
